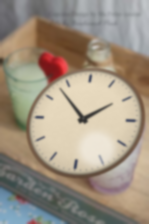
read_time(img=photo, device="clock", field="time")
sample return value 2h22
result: 1h53
